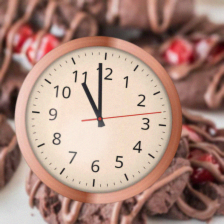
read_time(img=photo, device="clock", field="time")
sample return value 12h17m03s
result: 10h59m13s
